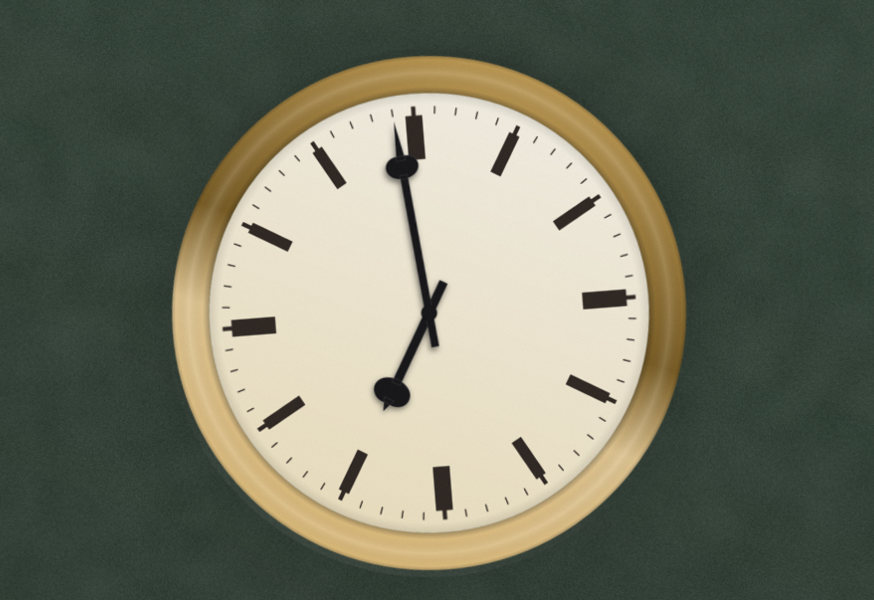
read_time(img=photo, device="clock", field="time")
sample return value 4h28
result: 6h59
